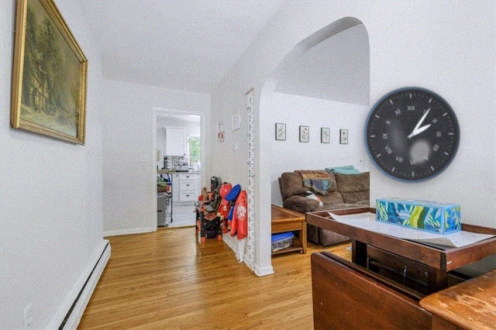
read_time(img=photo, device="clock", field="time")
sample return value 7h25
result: 2h06
